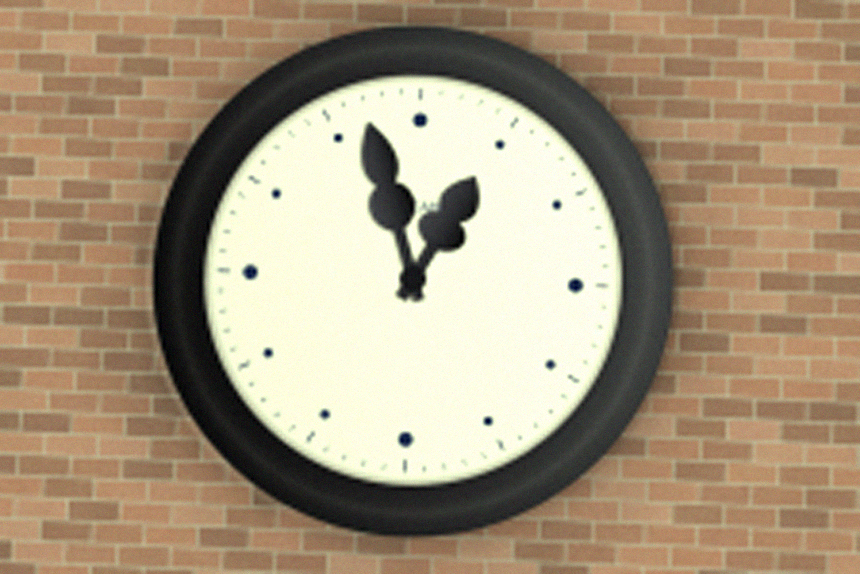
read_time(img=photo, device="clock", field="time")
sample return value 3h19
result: 12h57
